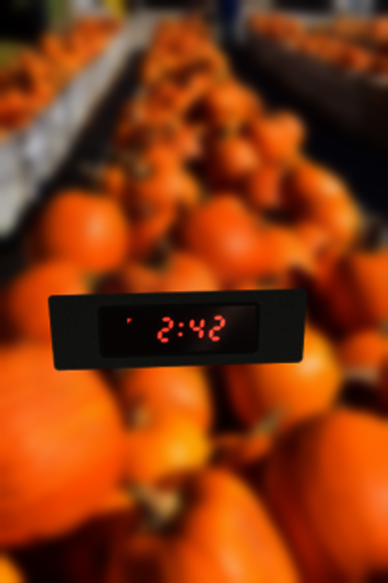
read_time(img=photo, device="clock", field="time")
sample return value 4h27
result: 2h42
